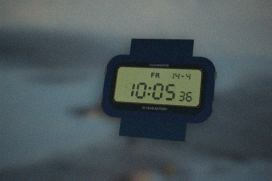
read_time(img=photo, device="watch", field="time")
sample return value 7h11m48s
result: 10h05m36s
